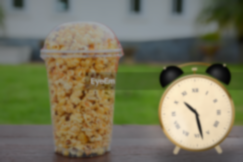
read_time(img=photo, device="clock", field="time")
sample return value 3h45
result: 10h28
